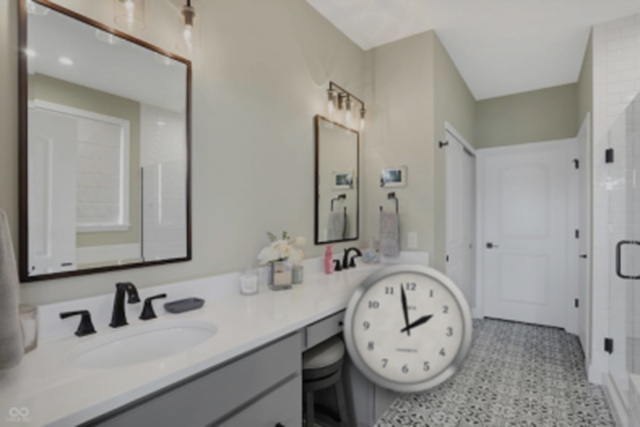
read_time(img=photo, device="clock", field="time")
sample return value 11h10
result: 1h58
